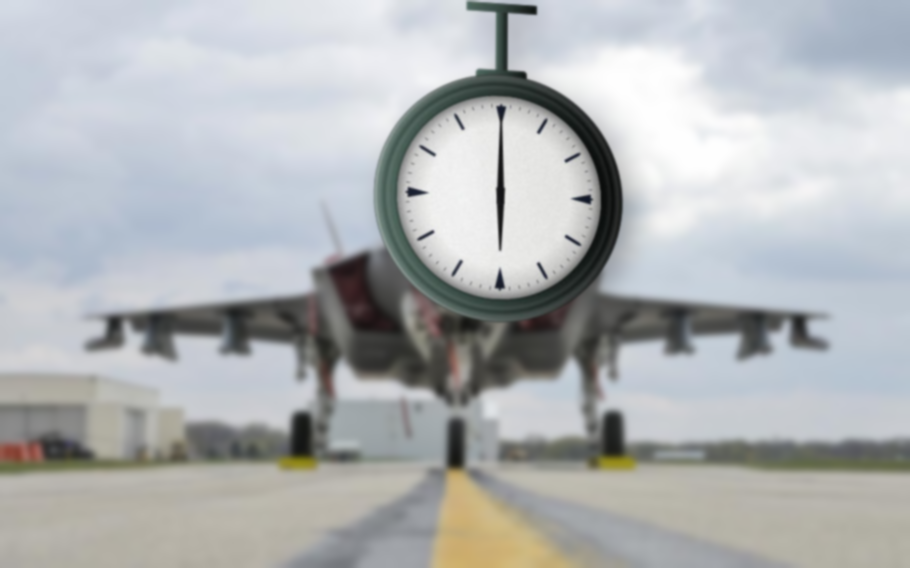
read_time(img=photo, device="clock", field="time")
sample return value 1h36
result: 6h00
